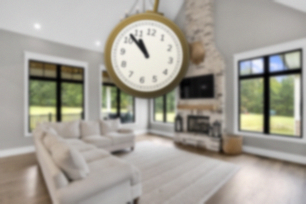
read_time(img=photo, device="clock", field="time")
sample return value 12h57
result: 10h52
